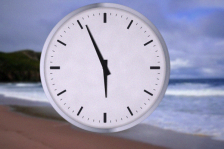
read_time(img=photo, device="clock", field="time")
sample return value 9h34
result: 5h56
